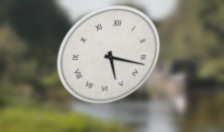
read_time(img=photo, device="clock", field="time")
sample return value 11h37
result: 5h17
